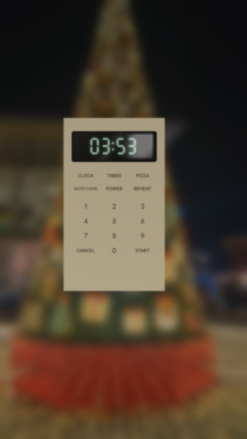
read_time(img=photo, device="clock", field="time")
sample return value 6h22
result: 3h53
